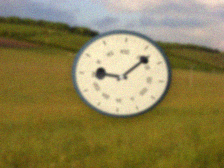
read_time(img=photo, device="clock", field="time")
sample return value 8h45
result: 9h07
